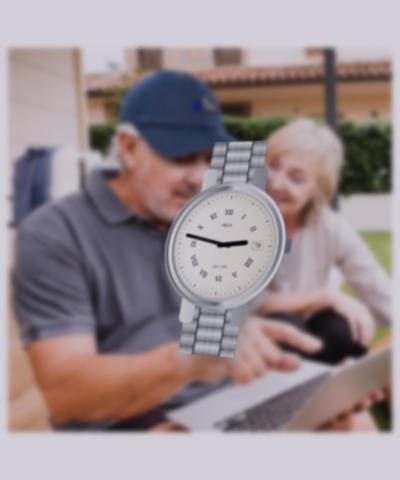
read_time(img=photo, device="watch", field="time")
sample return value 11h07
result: 2h47
